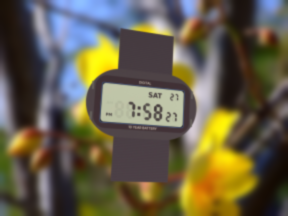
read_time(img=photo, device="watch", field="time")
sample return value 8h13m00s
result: 7h58m27s
